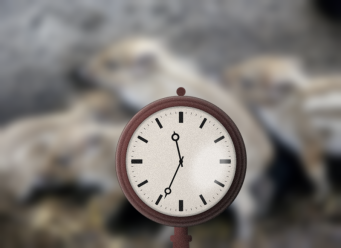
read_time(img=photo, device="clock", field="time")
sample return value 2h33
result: 11h34
